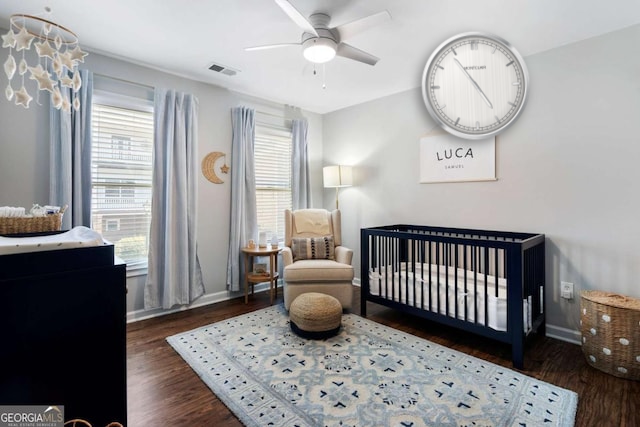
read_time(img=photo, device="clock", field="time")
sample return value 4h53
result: 4h54
